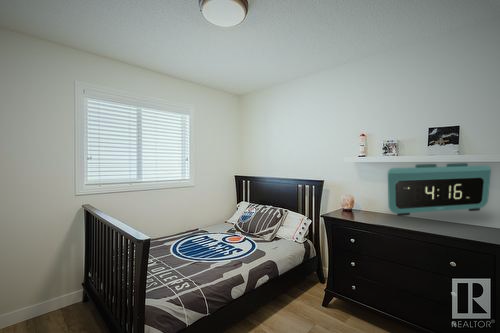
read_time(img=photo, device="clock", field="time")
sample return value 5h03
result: 4h16
